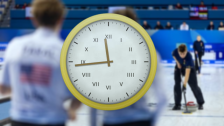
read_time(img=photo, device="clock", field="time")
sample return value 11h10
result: 11h44
